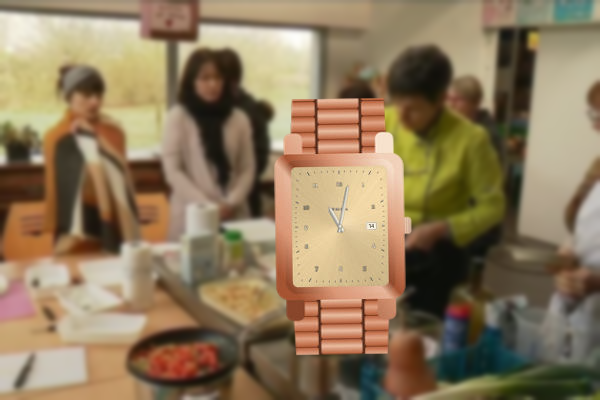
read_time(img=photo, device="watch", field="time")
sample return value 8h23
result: 11h02
